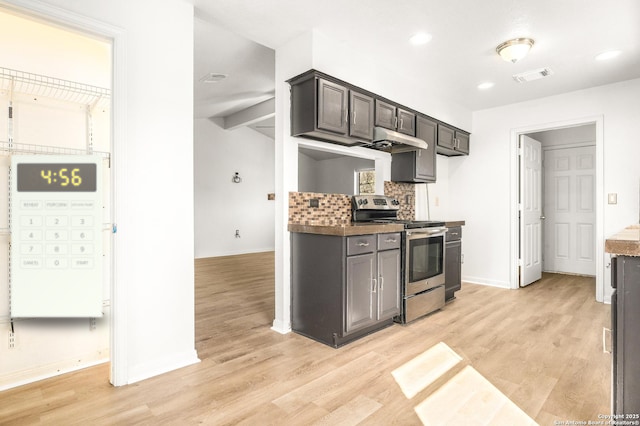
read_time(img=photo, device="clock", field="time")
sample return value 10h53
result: 4h56
